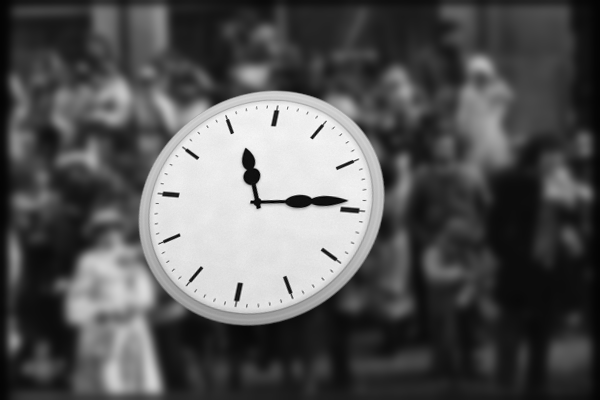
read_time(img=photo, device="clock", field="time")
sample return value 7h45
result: 11h14
